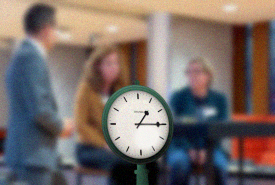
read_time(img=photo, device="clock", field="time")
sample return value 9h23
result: 1h15
